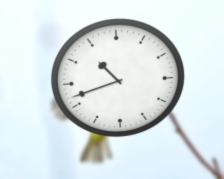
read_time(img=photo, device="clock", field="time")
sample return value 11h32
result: 10h42
